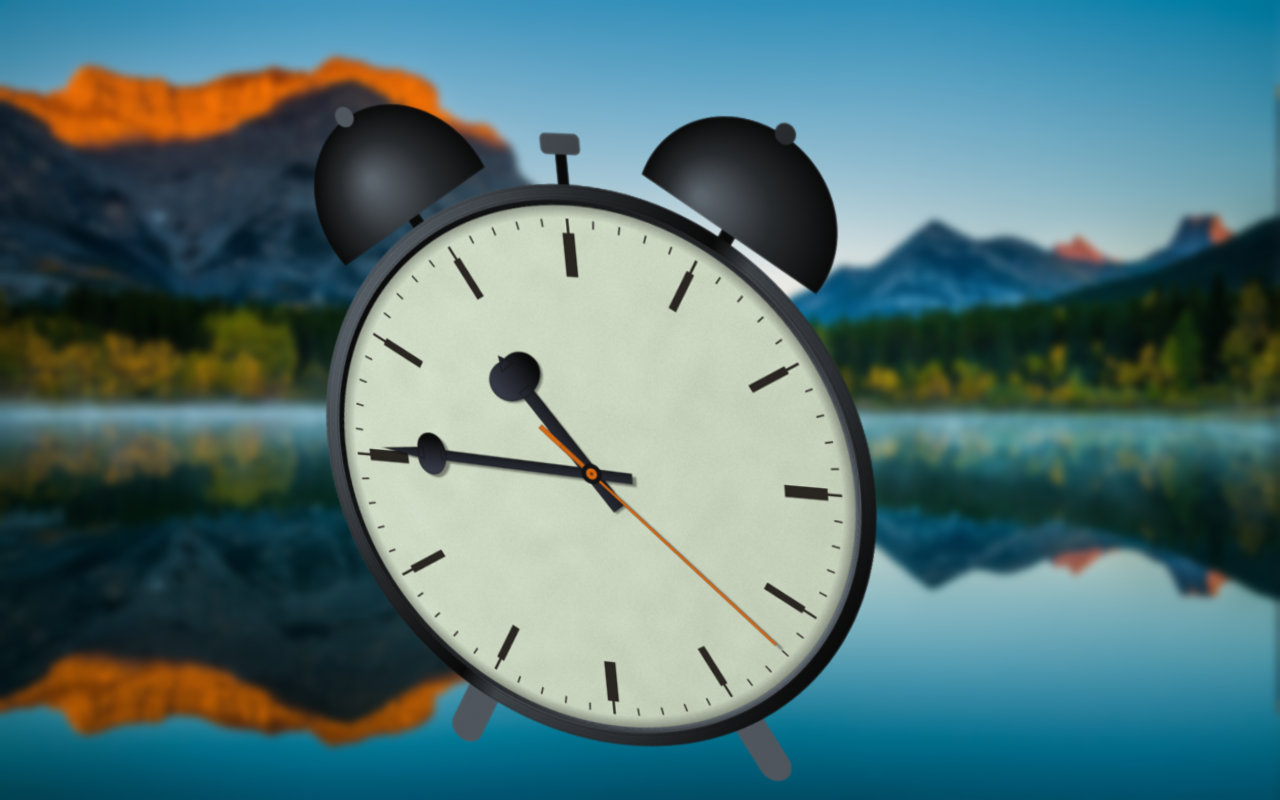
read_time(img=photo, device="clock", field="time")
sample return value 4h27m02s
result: 10h45m22s
